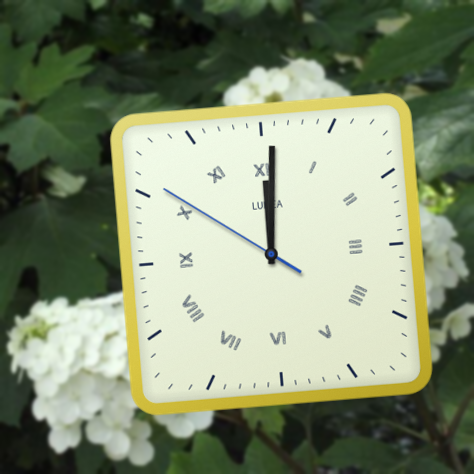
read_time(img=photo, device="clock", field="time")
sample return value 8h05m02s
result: 12h00m51s
